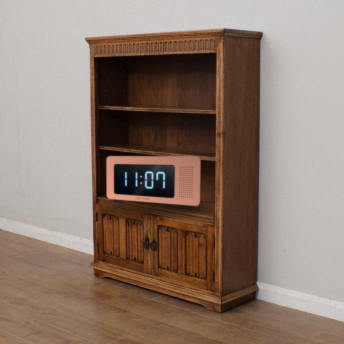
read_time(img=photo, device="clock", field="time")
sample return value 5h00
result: 11h07
